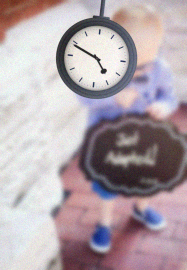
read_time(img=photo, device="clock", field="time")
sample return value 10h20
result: 4h49
